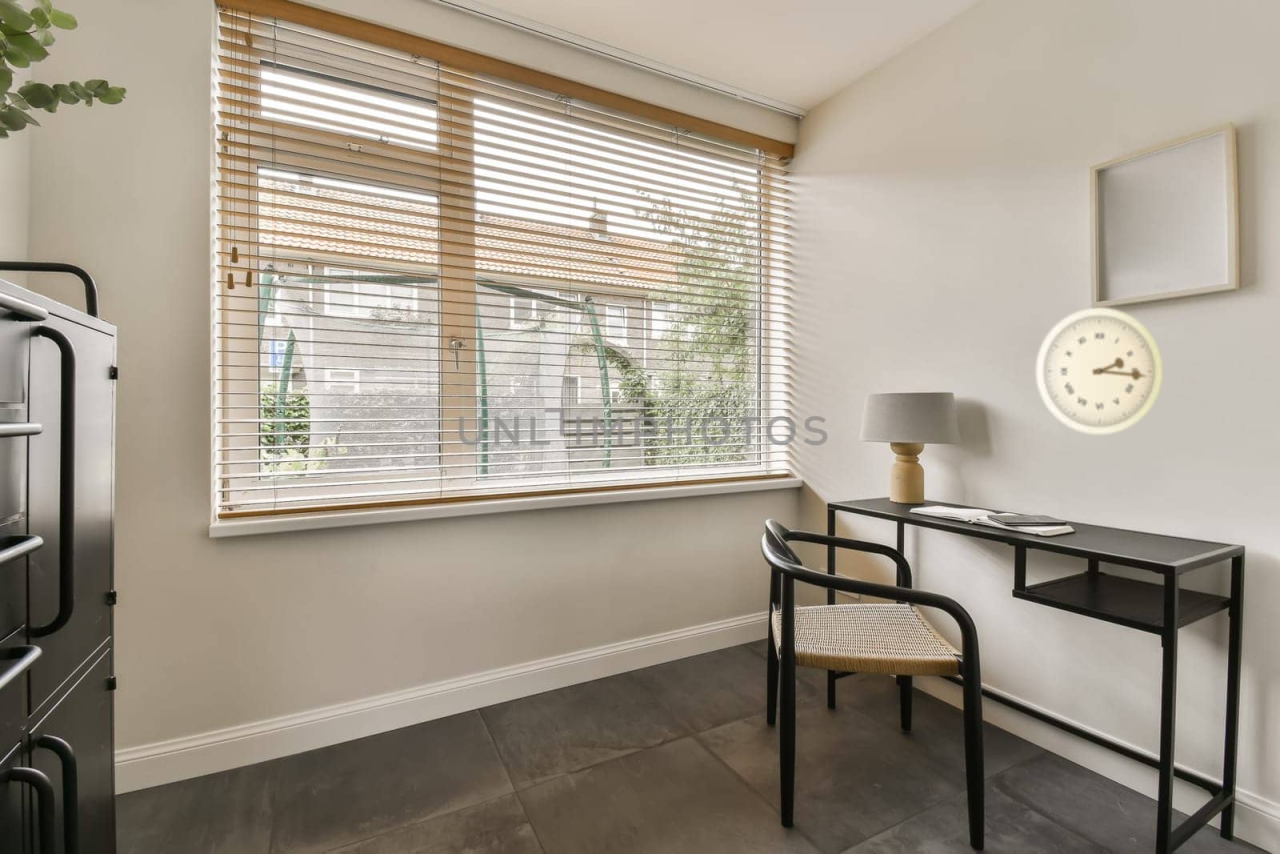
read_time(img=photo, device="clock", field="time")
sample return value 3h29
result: 2h16
